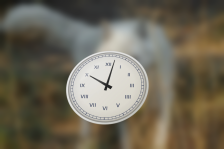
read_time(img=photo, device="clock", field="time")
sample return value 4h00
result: 10h02
